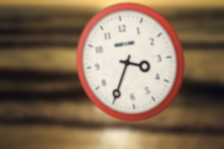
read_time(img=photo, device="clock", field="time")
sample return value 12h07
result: 3h35
